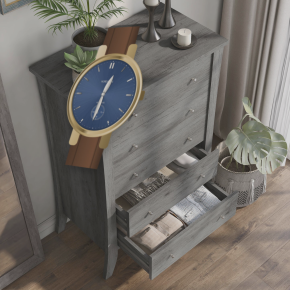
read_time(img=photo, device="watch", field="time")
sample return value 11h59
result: 12h31
